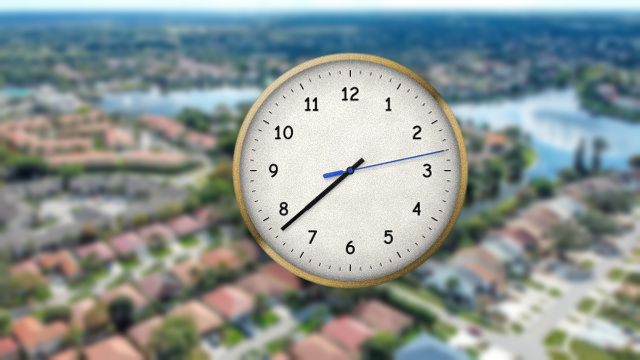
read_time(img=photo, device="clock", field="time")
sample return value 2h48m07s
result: 7h38m13s
